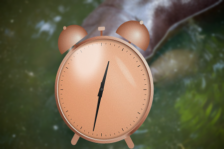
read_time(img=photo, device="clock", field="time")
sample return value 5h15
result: 12h32
